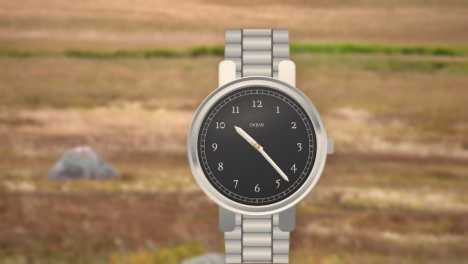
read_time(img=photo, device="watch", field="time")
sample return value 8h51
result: 10h23
